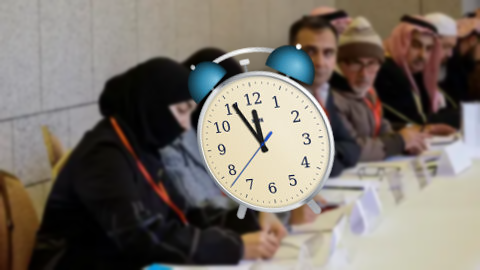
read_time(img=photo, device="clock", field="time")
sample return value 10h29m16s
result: 11h55m38s
